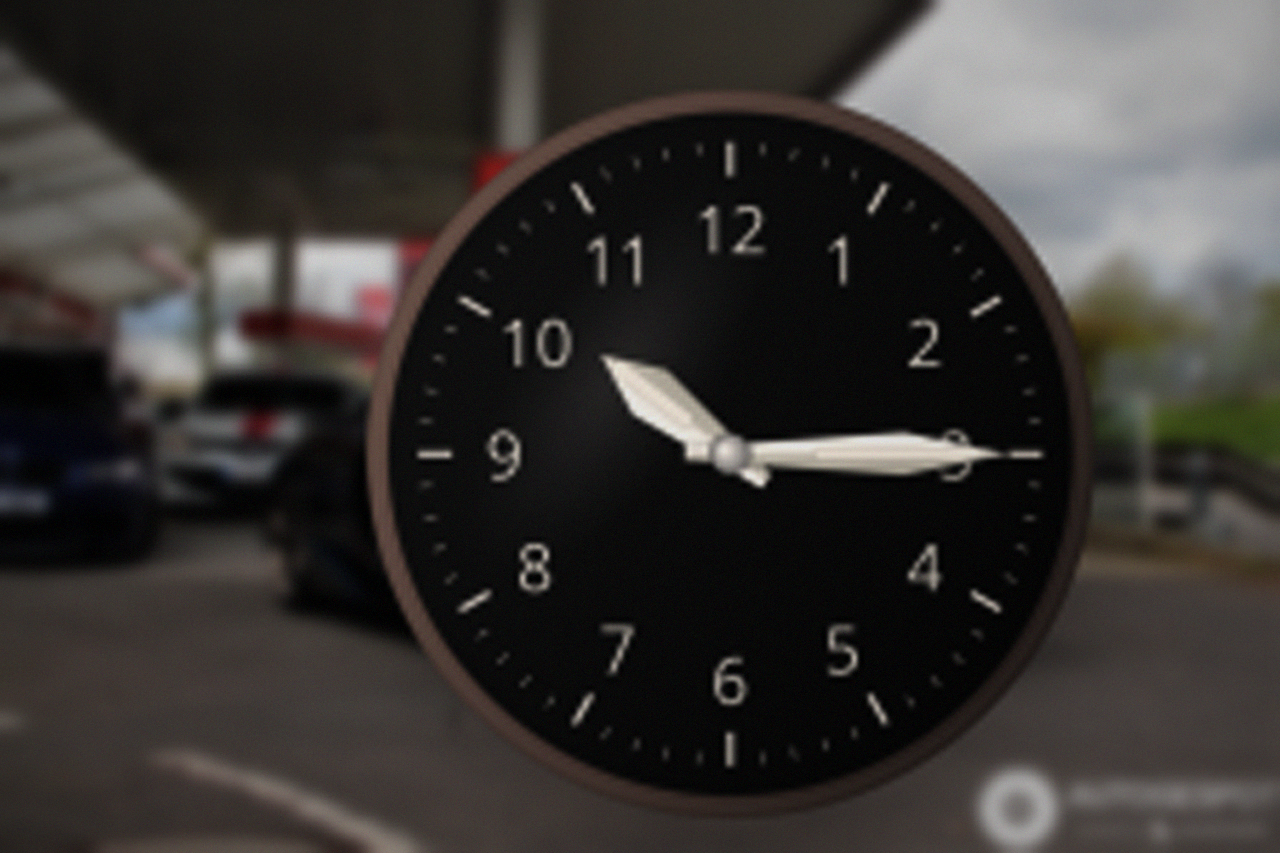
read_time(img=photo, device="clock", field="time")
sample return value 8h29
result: 10h15
